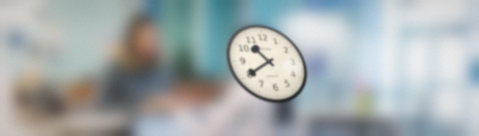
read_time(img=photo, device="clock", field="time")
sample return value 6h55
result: 10h40
